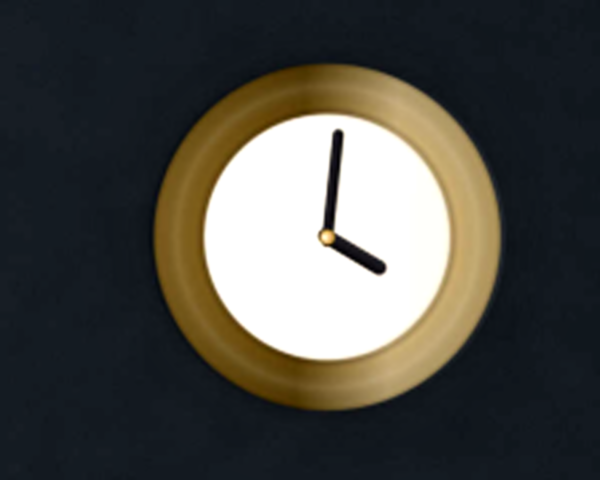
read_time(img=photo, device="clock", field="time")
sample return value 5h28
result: 4h01
